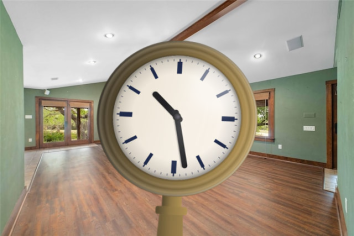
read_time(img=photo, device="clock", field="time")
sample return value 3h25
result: 10h28
